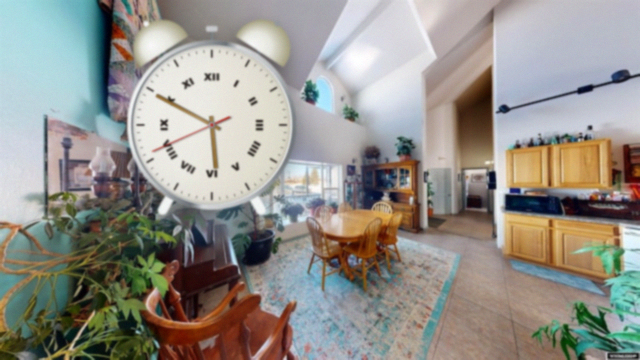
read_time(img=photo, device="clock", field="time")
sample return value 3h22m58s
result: 5h49m41s
